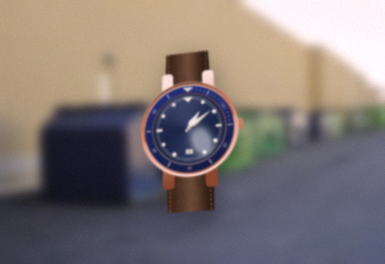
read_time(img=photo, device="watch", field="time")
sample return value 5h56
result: 1h09
